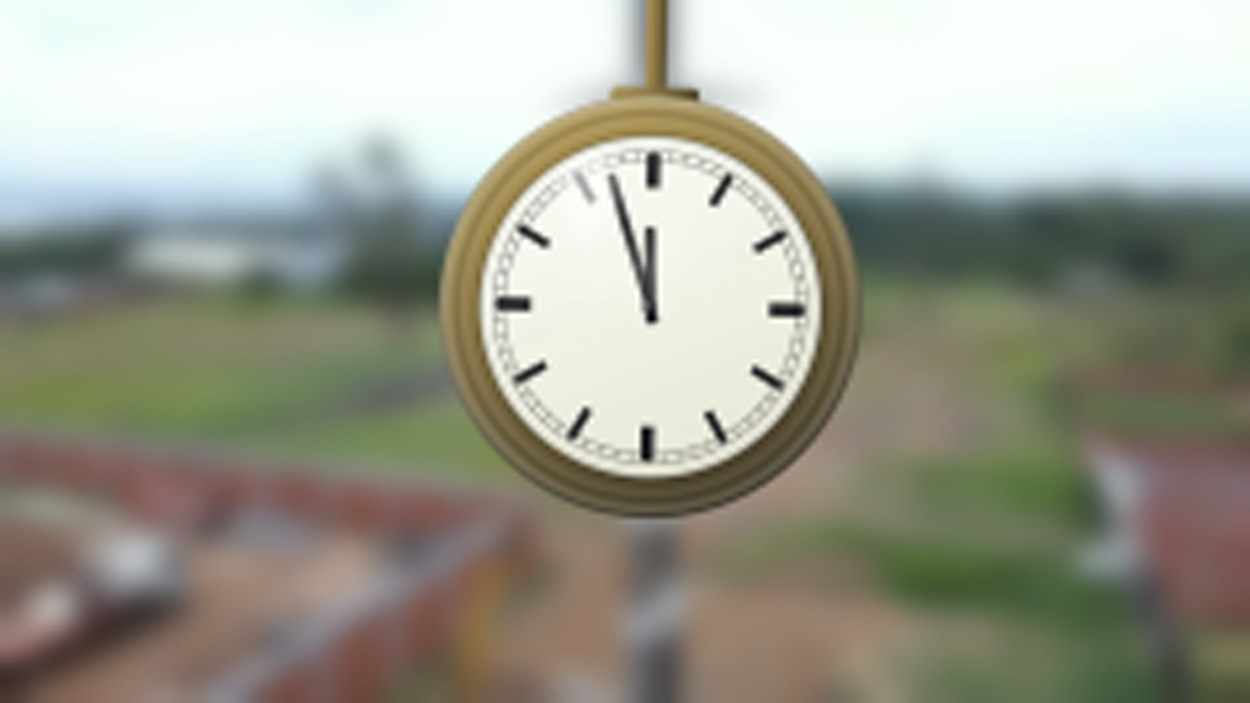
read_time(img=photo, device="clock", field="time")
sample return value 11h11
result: 11h57
